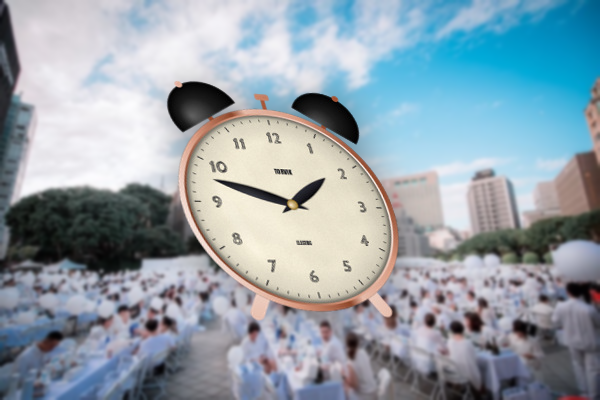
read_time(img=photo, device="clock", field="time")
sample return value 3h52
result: 1h48
